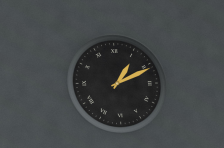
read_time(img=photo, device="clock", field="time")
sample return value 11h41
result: 1h11
